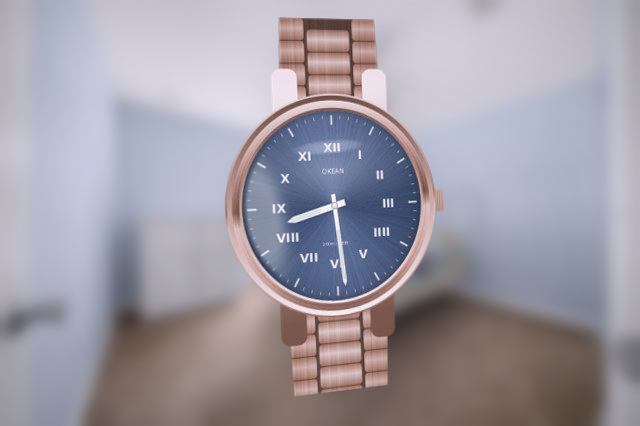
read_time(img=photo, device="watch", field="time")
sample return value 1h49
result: 8h29
